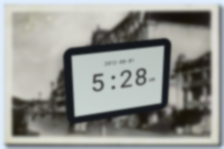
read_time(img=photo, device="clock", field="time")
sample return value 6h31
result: 5h28
